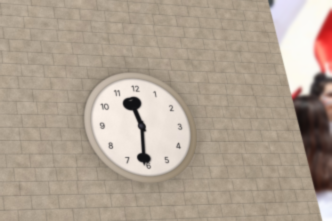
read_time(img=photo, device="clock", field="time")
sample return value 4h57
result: 11h31
